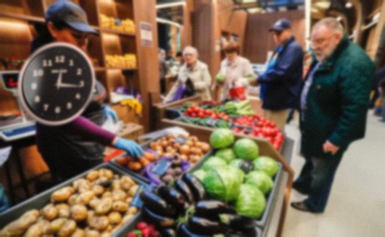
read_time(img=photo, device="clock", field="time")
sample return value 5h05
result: 12h16
